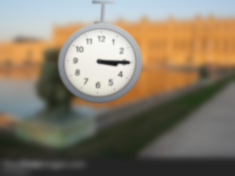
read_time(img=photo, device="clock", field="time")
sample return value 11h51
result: 3h15
